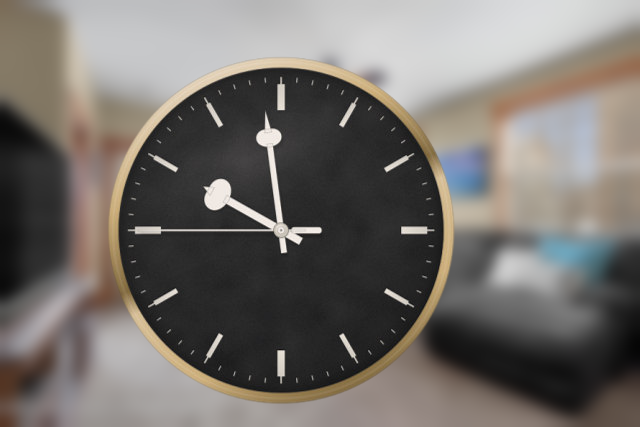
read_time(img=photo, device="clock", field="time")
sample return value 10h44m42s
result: 9h58m45s
